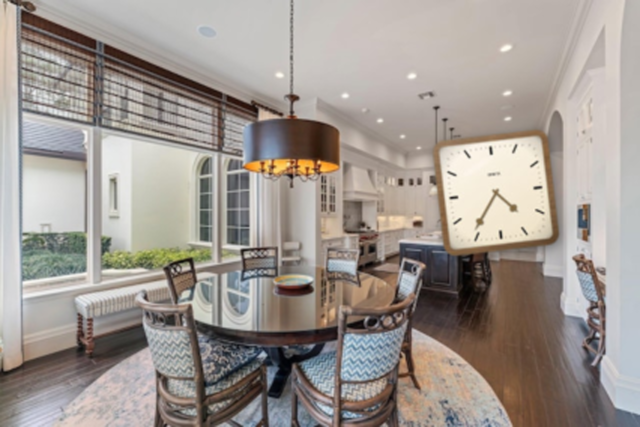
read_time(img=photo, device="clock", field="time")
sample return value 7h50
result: 4h36
